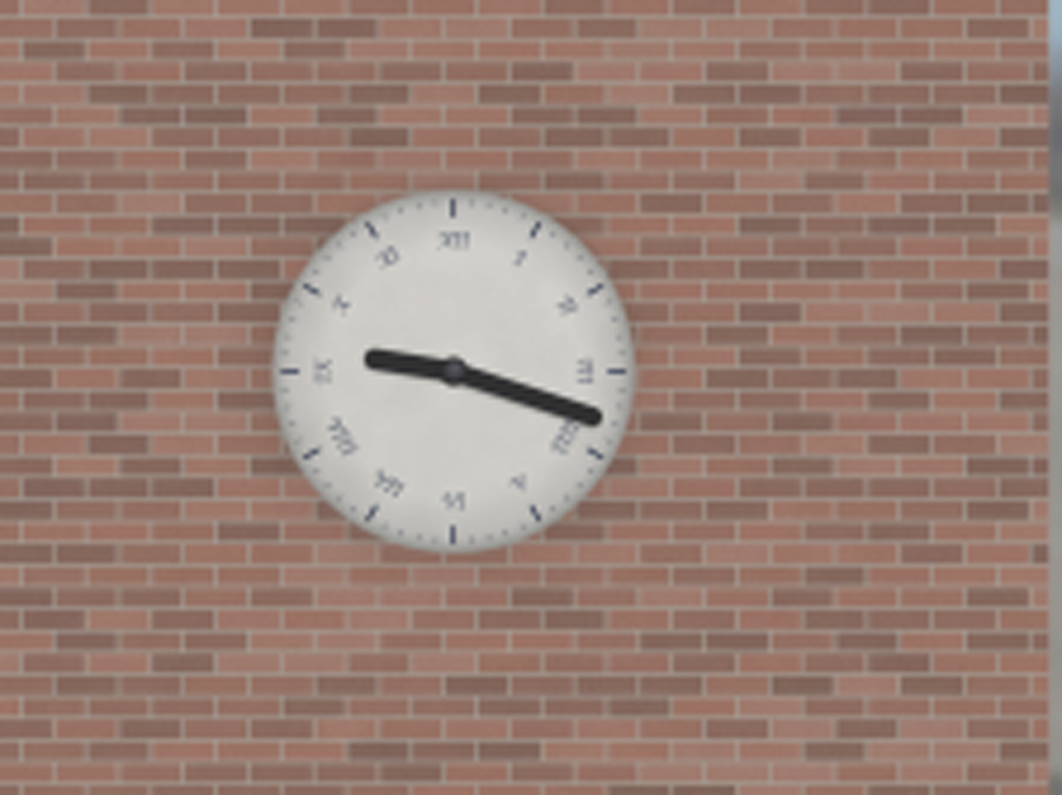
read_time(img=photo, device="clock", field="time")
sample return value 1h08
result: 9h18
